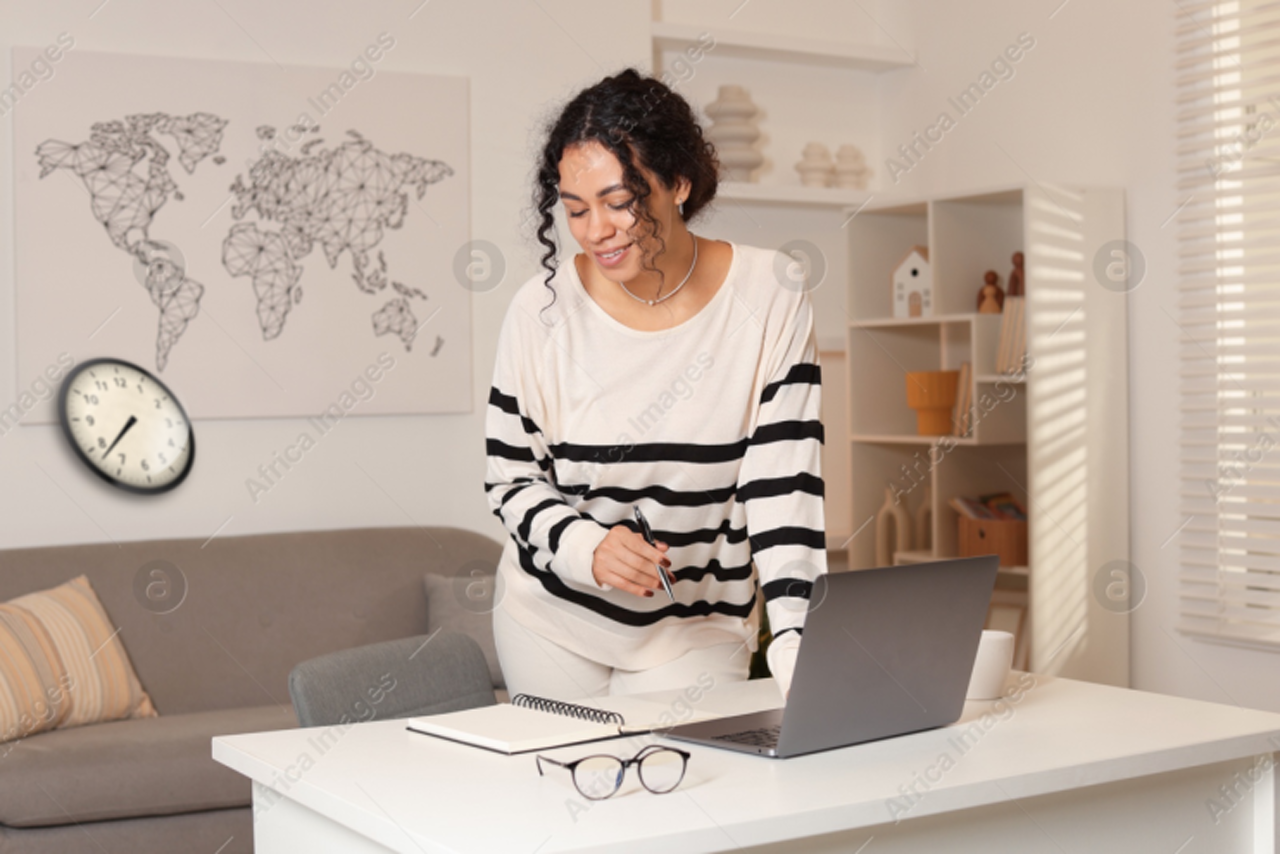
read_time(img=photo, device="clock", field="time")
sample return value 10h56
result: 7h38
